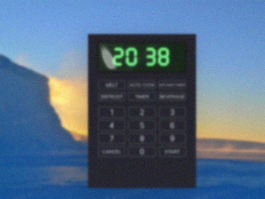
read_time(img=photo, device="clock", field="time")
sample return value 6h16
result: 20h38
